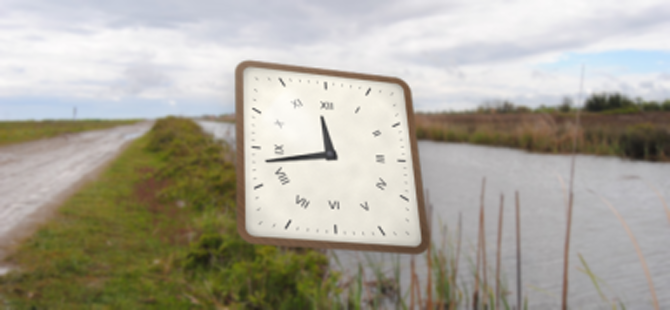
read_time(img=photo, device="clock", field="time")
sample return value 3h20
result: 11h43
